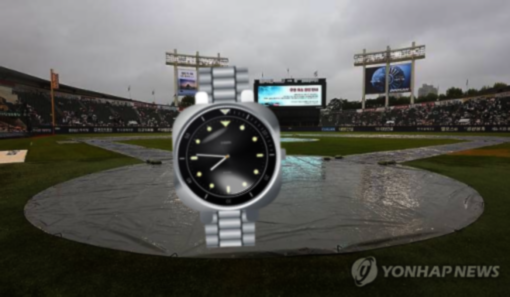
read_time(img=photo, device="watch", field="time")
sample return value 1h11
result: 7h46
